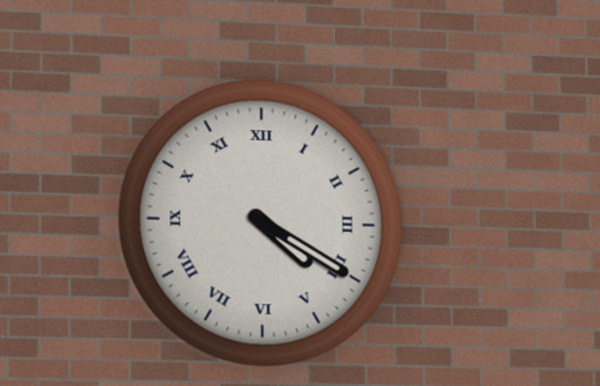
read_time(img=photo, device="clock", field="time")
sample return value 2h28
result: 4h20
